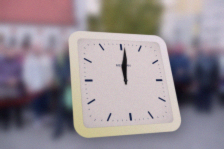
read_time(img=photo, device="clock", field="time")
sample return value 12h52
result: 12h01
